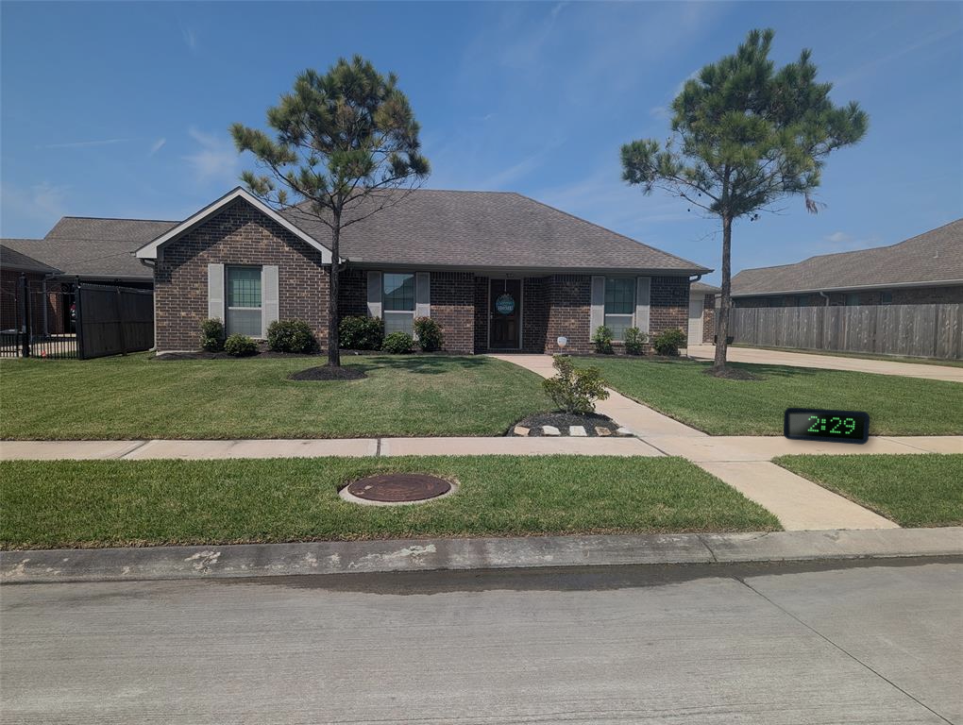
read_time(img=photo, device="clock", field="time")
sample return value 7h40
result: 2h29
